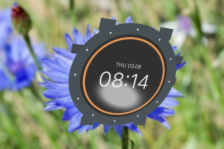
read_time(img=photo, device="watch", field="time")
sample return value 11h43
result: 8h14
